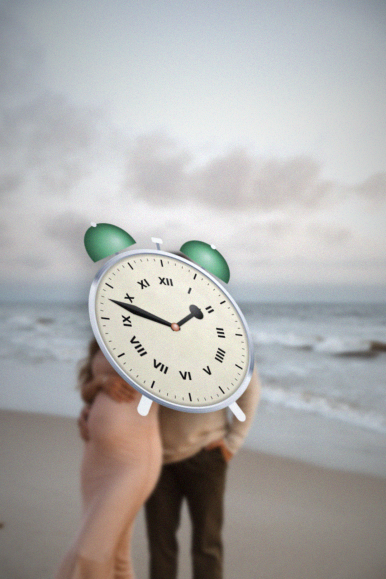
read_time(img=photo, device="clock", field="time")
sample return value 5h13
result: 1h48
